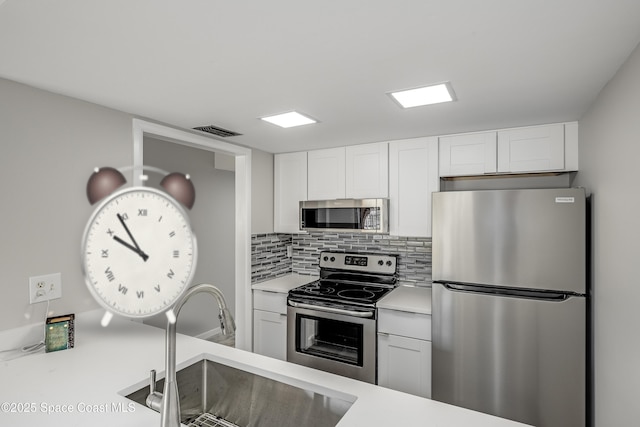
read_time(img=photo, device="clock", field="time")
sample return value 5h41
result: 9h54
